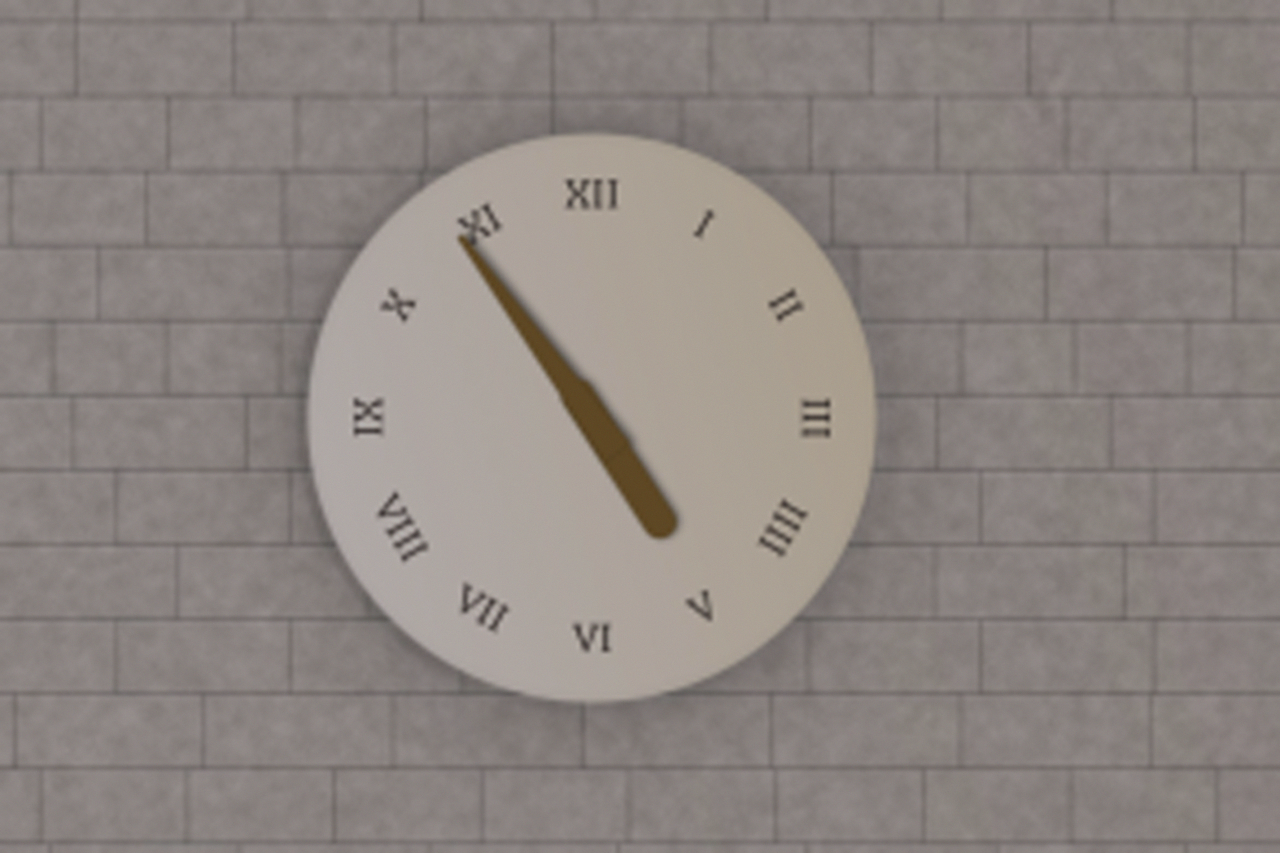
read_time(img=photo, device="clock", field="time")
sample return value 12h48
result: 4h54
